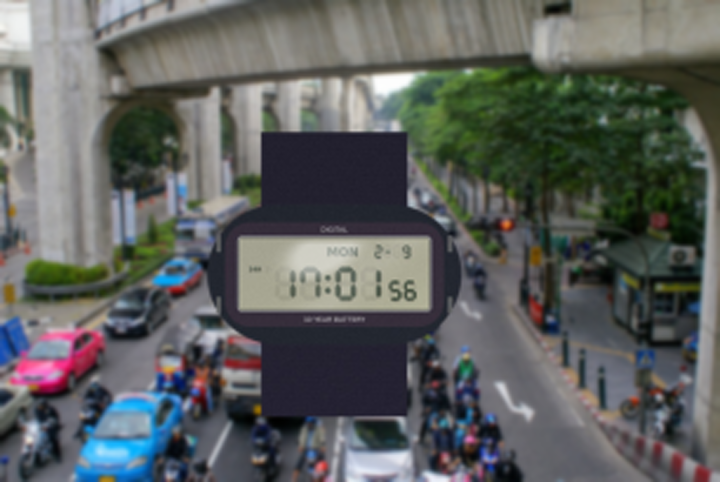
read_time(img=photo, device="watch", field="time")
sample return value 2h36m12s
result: 17h01m56s
